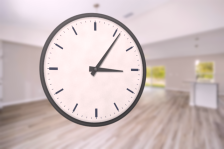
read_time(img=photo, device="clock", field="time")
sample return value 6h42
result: 3h06
